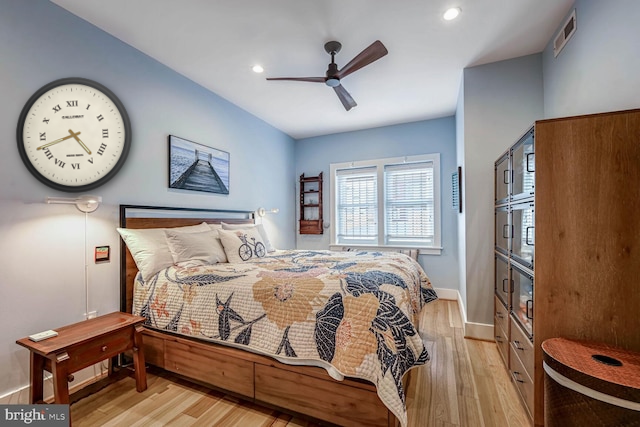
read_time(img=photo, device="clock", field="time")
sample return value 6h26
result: 4h42
